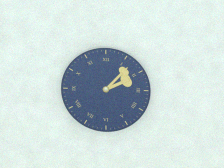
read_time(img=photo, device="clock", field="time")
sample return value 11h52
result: 2h07
